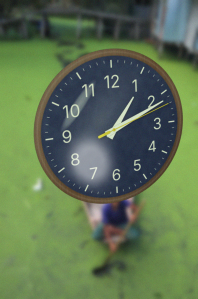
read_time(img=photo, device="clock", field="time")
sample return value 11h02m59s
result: 1h11m12s
